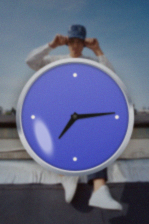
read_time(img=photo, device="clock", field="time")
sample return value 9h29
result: 7h14
